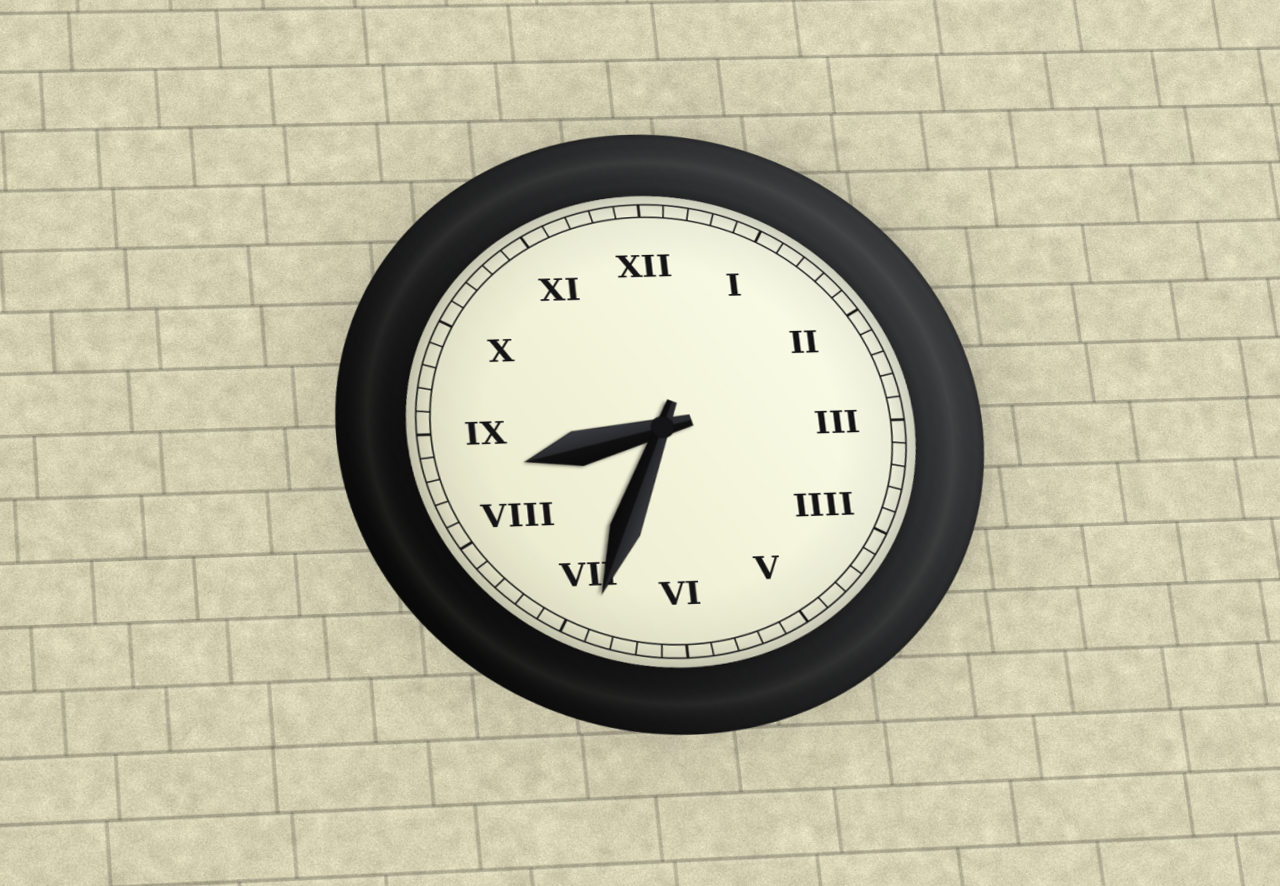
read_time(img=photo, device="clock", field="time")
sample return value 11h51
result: 8h34
